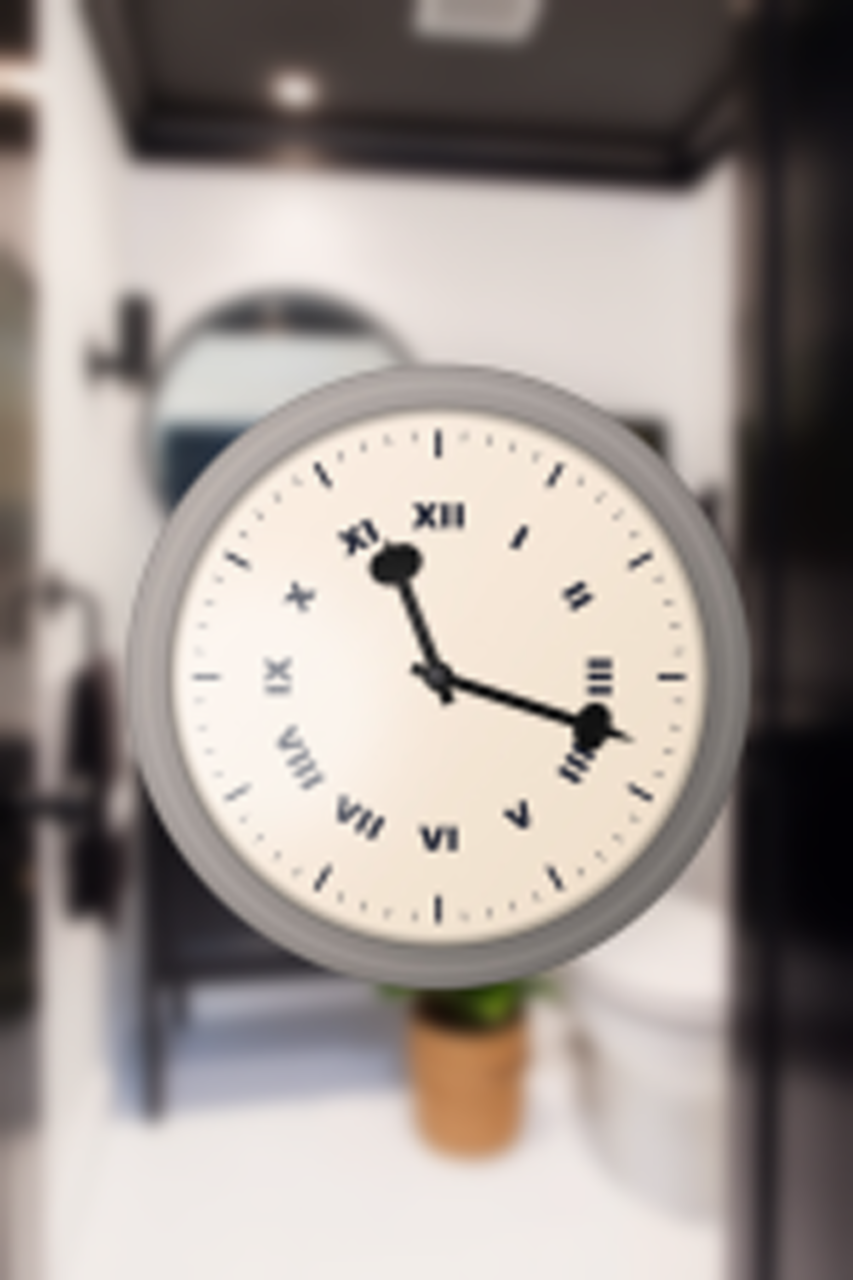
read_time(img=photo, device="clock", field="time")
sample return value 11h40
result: 11h18
